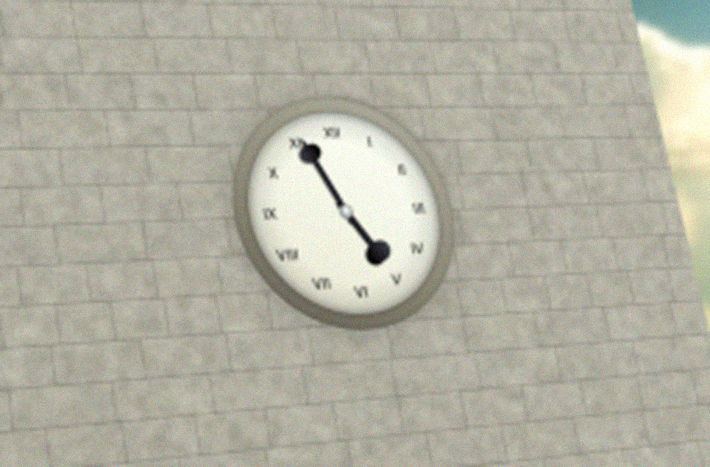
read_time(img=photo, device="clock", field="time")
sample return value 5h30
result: 4h56
